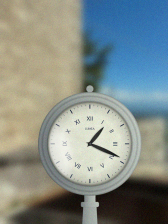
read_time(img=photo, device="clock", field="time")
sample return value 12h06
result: 1h19
